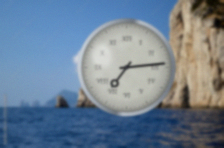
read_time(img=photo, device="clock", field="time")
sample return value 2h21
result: 7h14
